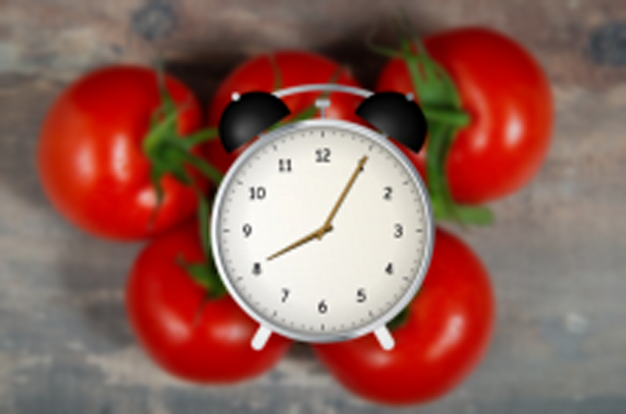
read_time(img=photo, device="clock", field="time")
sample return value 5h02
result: 8h05
